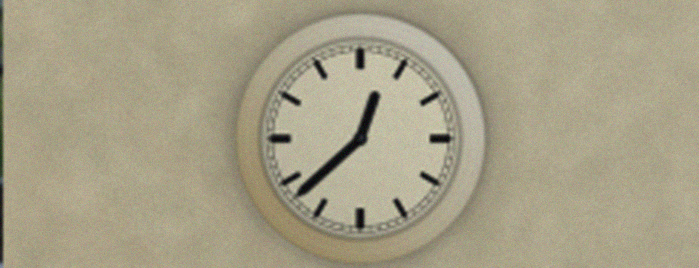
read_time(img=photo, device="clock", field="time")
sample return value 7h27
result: 12h38
